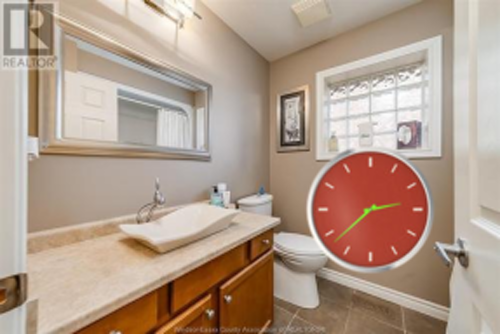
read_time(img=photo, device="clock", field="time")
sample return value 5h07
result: 2h38
